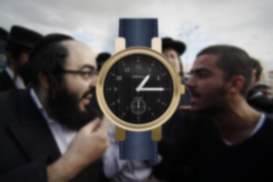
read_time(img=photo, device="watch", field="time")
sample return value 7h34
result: 1h15
